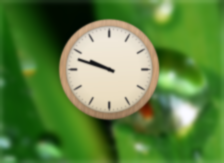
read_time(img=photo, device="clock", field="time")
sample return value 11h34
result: 9h48
